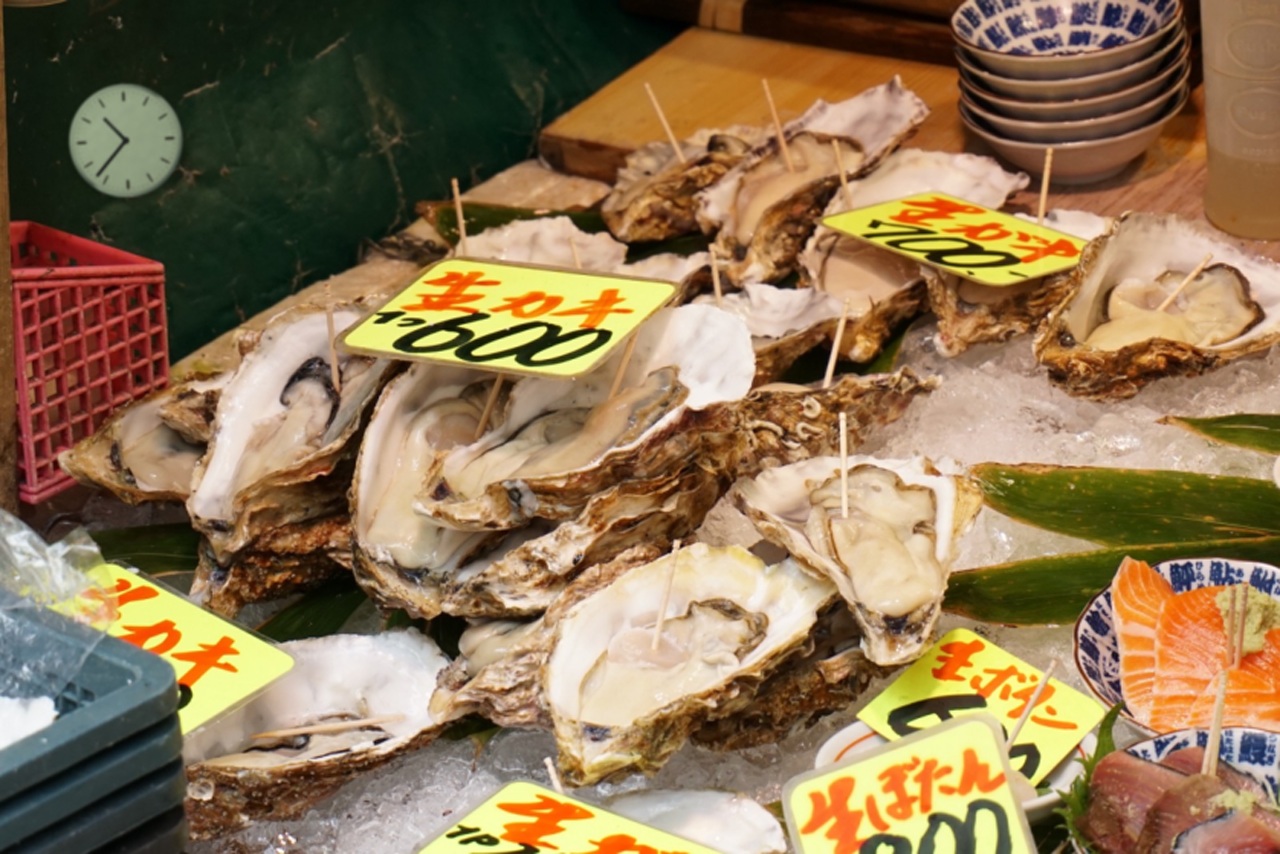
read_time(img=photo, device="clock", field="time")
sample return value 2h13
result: 10h37
